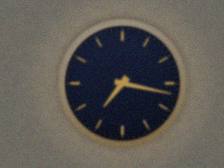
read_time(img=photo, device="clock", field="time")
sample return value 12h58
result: 7h17
